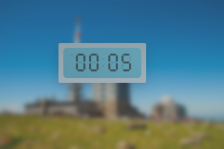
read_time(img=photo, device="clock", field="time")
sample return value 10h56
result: 0h05
